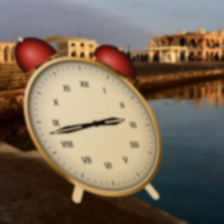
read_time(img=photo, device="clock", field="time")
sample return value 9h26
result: 2h43
